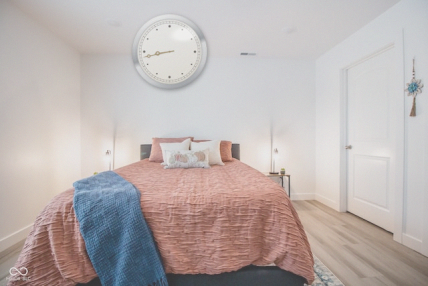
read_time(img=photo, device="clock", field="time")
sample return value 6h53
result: 8h43
